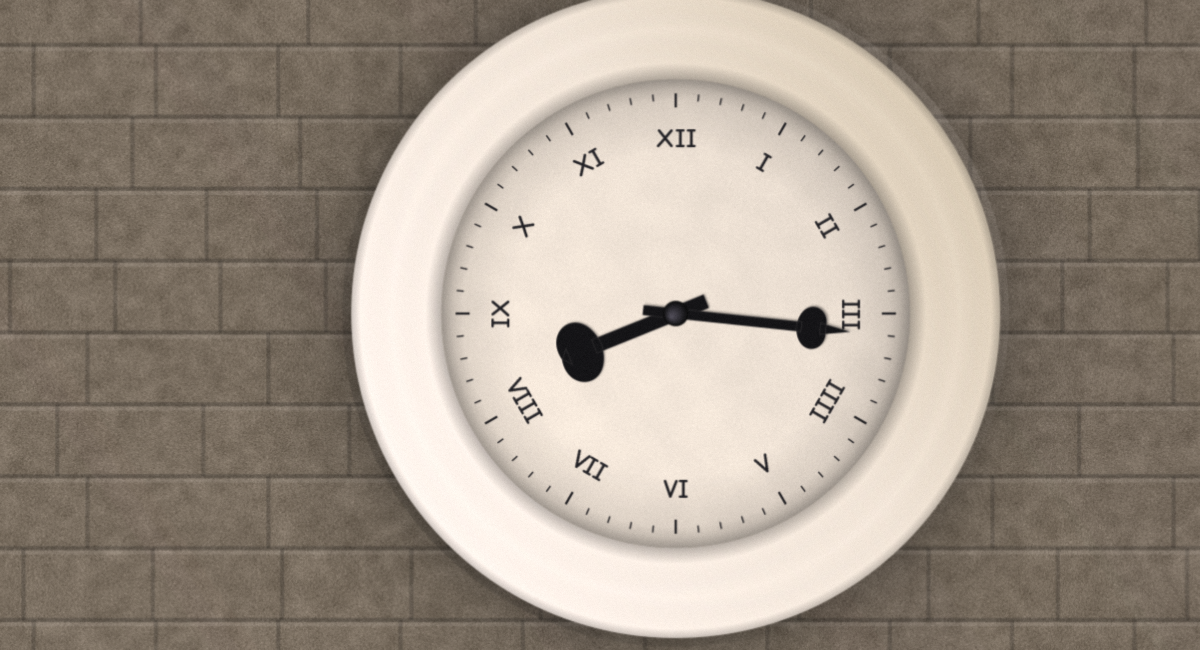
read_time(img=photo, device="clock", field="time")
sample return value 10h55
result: 8h16
